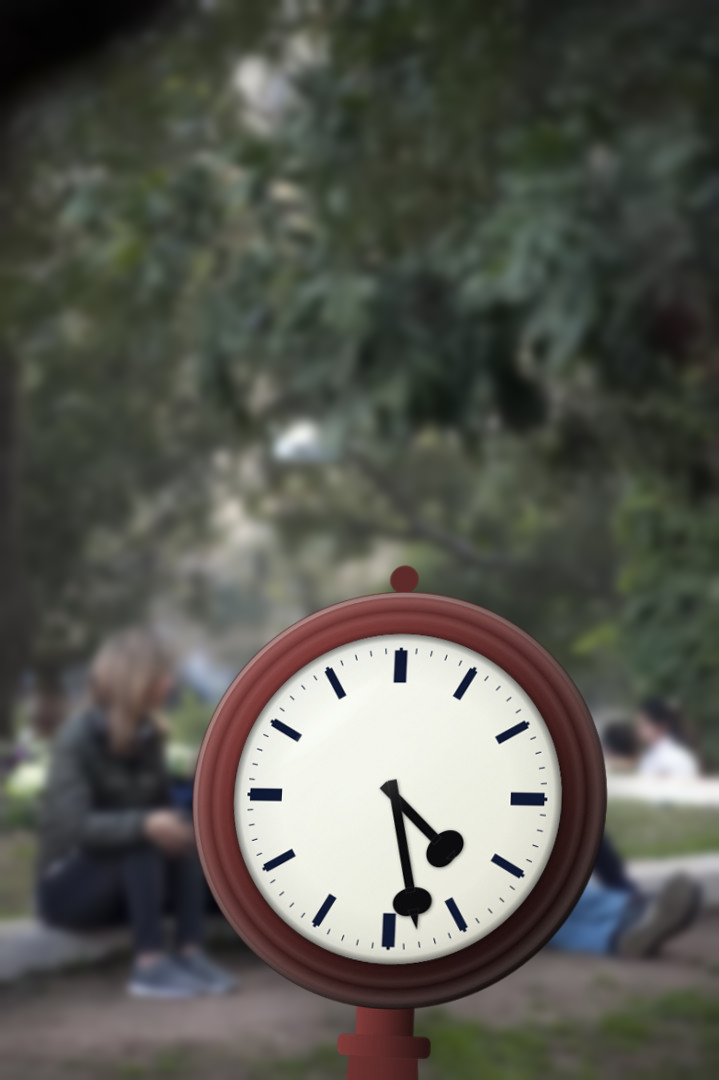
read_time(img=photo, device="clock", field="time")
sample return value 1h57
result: 4h28
